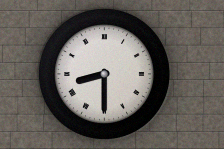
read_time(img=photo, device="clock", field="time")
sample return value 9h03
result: 8h30
